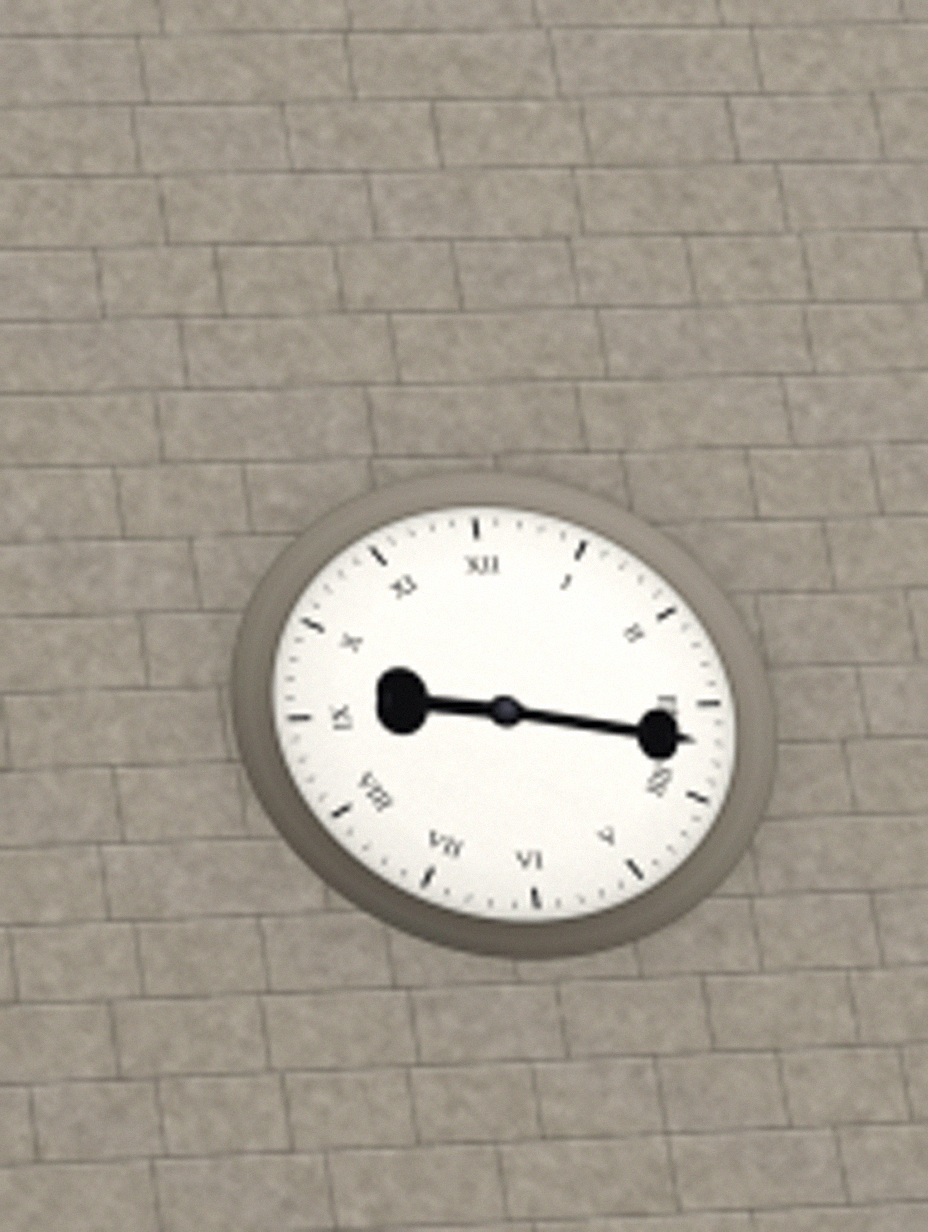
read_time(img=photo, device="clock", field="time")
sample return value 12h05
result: 9h17
